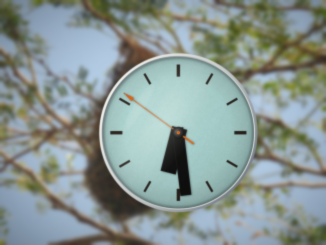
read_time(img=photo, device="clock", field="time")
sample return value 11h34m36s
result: 6h28m51s
